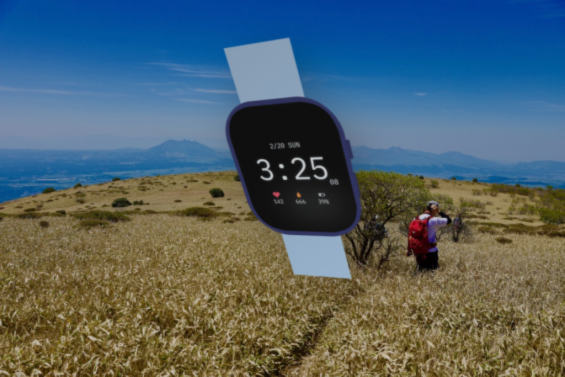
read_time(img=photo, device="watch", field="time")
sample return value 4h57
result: 3h25
